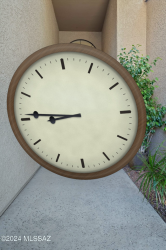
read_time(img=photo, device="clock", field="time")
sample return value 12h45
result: 8h46
